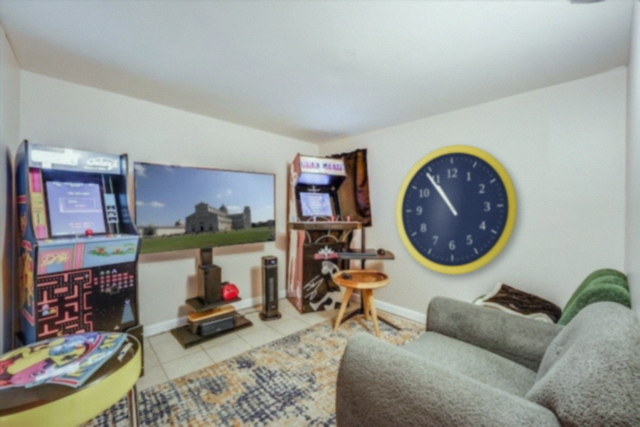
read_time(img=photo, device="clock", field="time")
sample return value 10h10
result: 10h54
